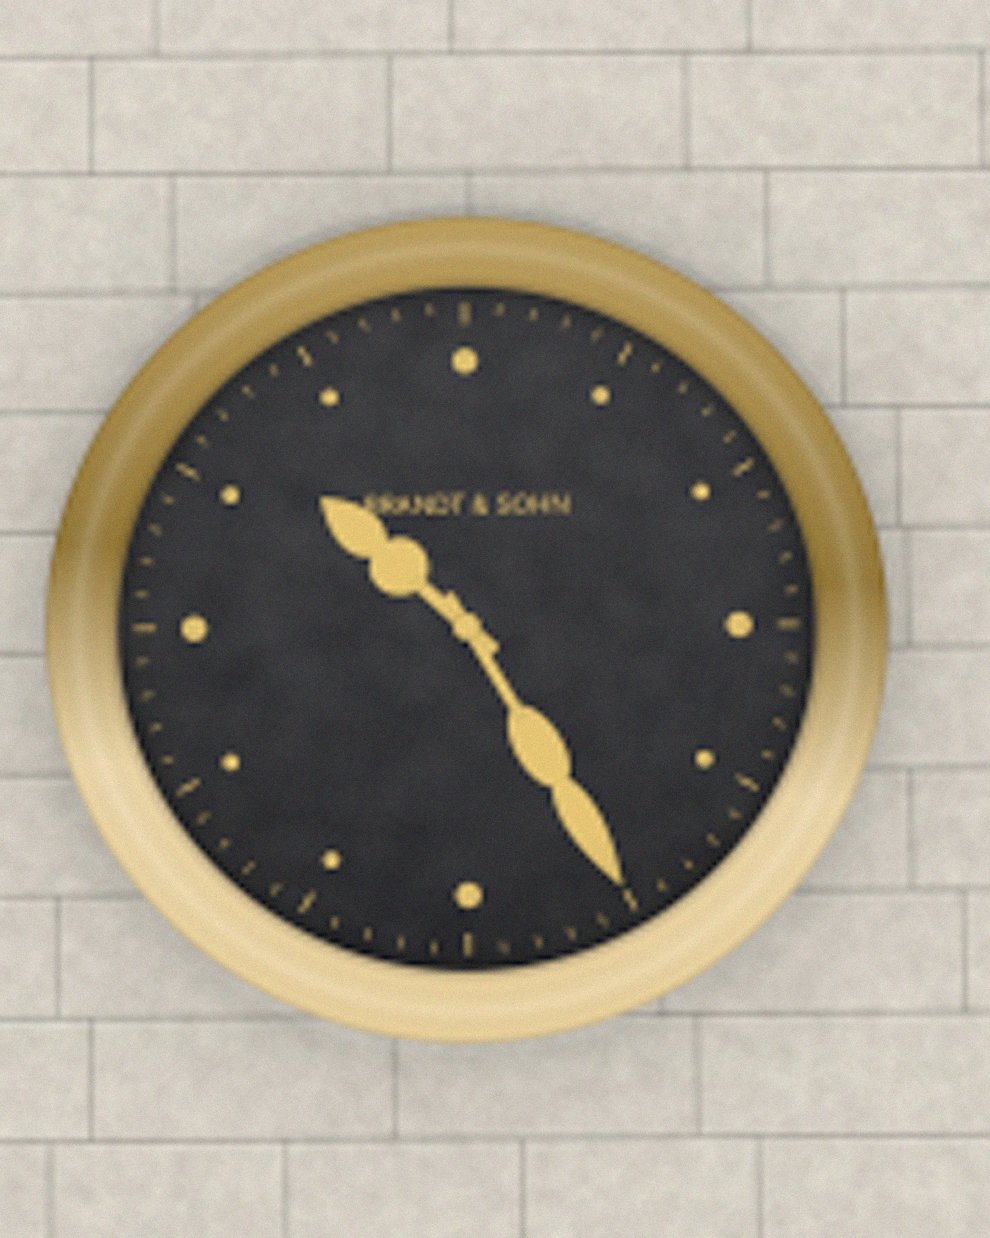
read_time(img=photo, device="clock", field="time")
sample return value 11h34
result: 10h25
